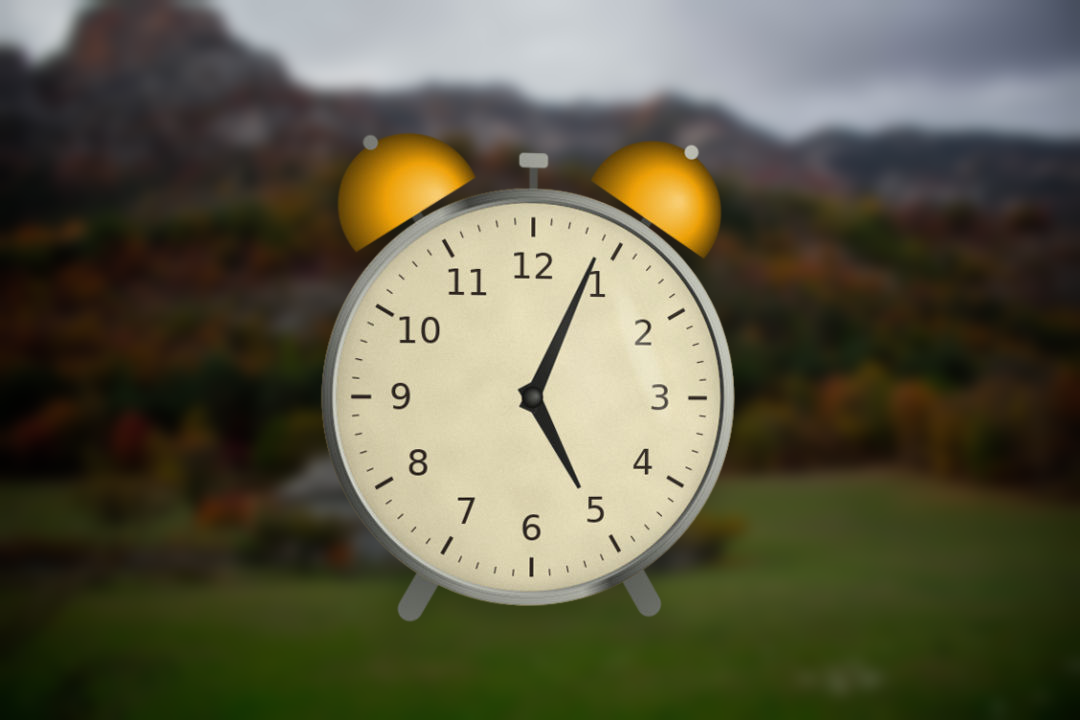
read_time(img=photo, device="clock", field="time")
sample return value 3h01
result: 5h04
